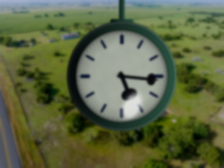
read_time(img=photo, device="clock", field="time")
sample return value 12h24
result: 5h16
